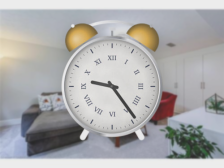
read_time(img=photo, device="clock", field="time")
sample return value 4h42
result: 9h24
